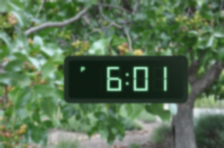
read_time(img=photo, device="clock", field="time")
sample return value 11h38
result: 6h01
